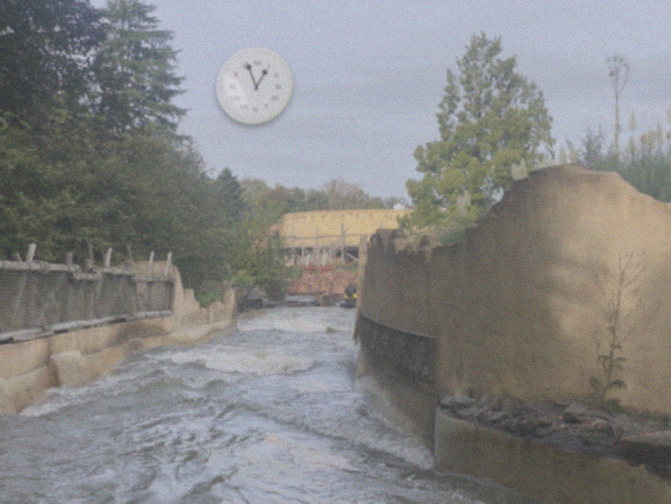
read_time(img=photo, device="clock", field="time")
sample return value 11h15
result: 12h56
